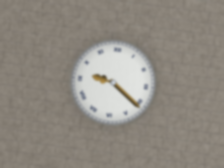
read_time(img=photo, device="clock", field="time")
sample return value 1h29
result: 9h21
